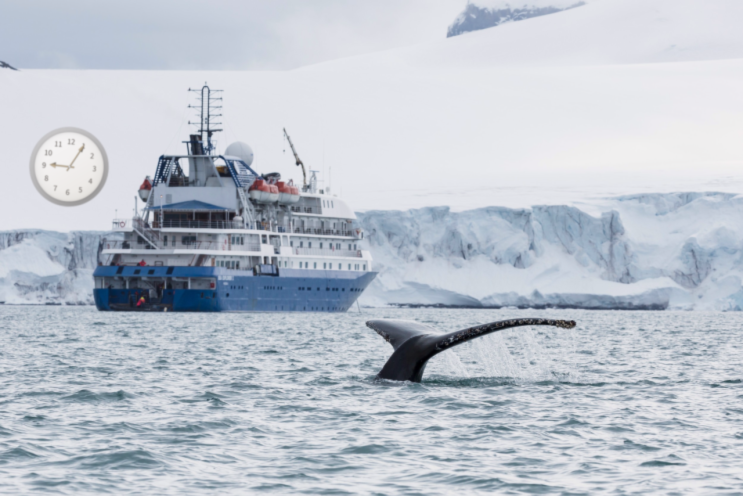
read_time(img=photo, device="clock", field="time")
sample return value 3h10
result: 9h05
